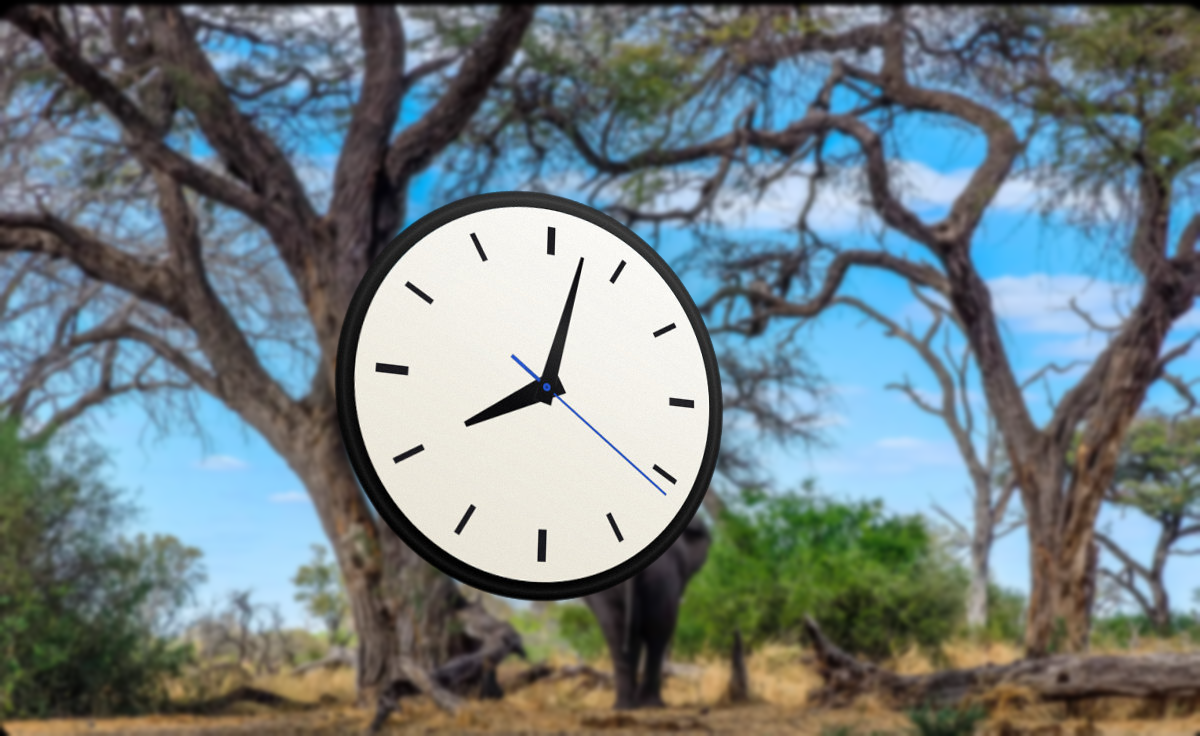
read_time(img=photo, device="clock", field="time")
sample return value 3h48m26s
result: 8h02m21s
